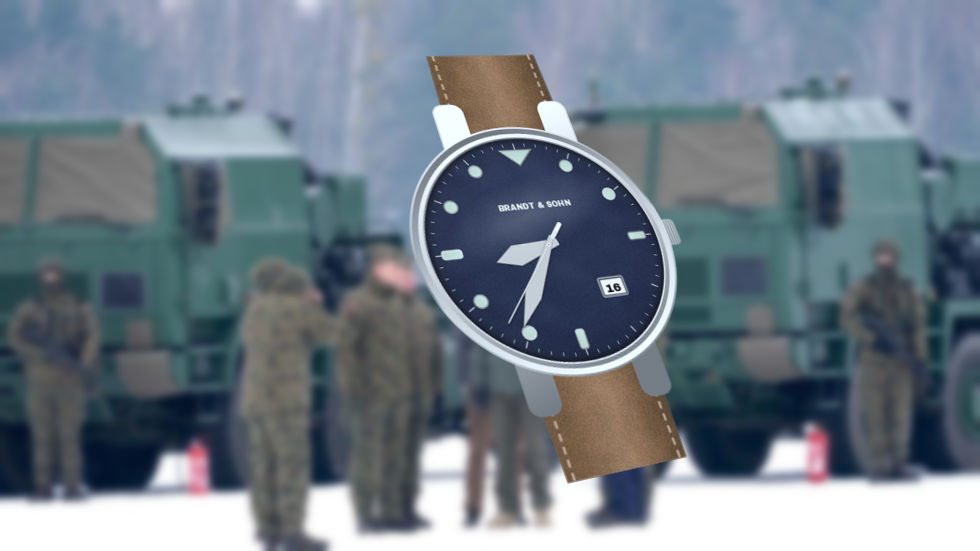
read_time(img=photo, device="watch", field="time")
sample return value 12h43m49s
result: 8h35m37s
